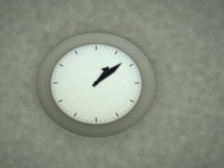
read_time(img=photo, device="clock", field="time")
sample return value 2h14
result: 1h08
